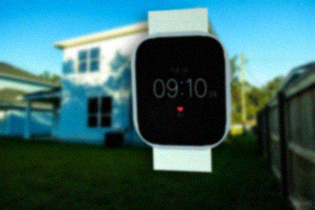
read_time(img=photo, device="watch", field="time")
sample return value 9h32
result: 9h10
